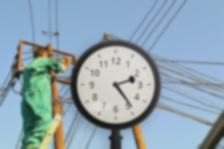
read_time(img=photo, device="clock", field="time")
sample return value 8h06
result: 2h24
